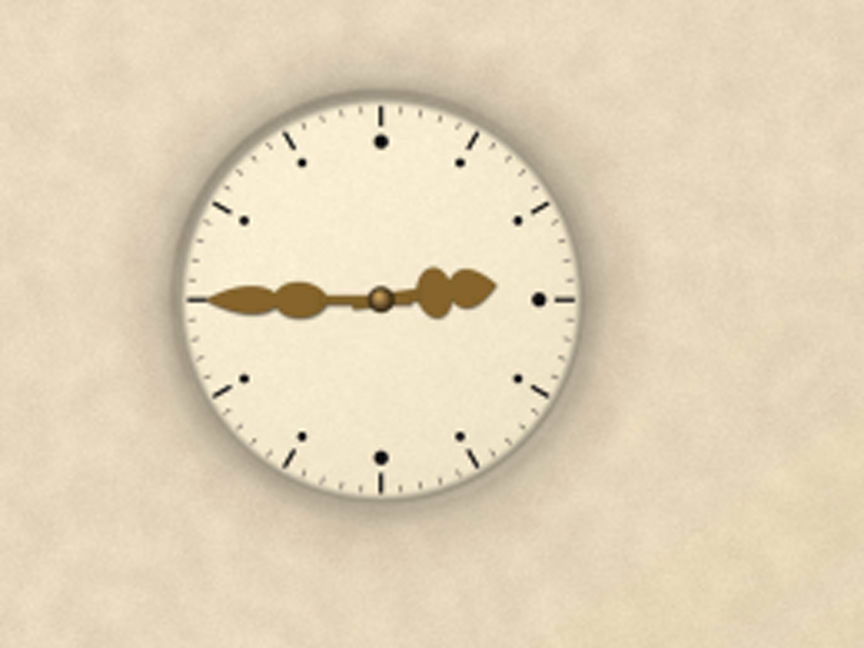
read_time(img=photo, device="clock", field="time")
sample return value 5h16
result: 2h45
